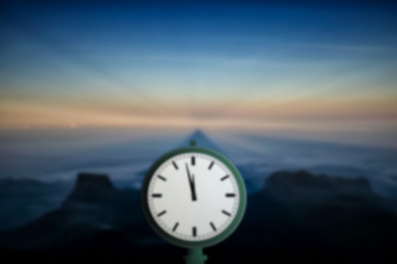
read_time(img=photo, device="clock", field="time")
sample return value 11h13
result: 11h58
